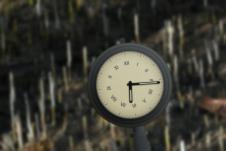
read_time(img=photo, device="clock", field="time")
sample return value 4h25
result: 6h16
